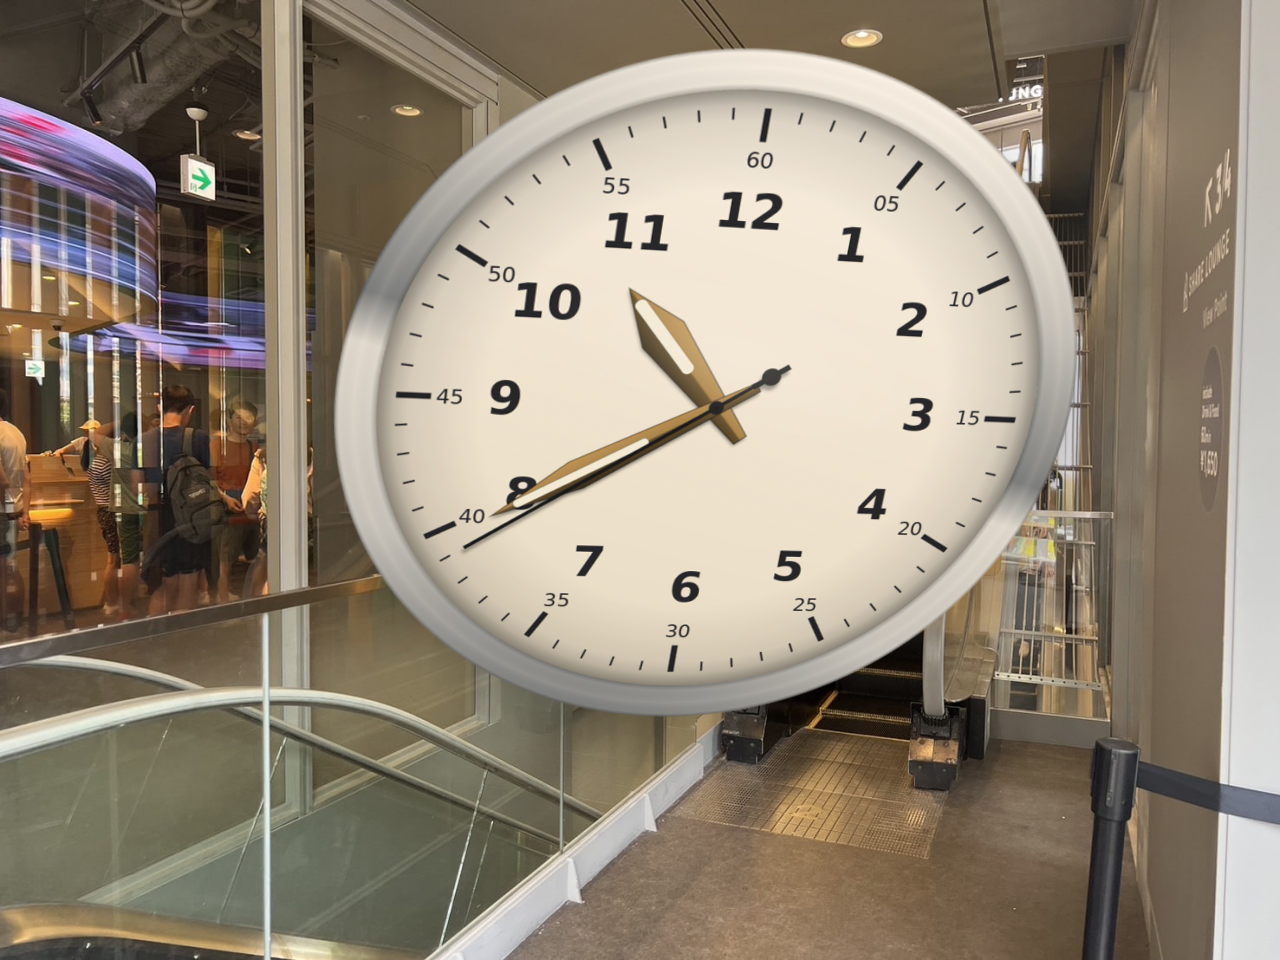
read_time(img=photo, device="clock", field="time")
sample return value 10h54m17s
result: 10h39m39s
